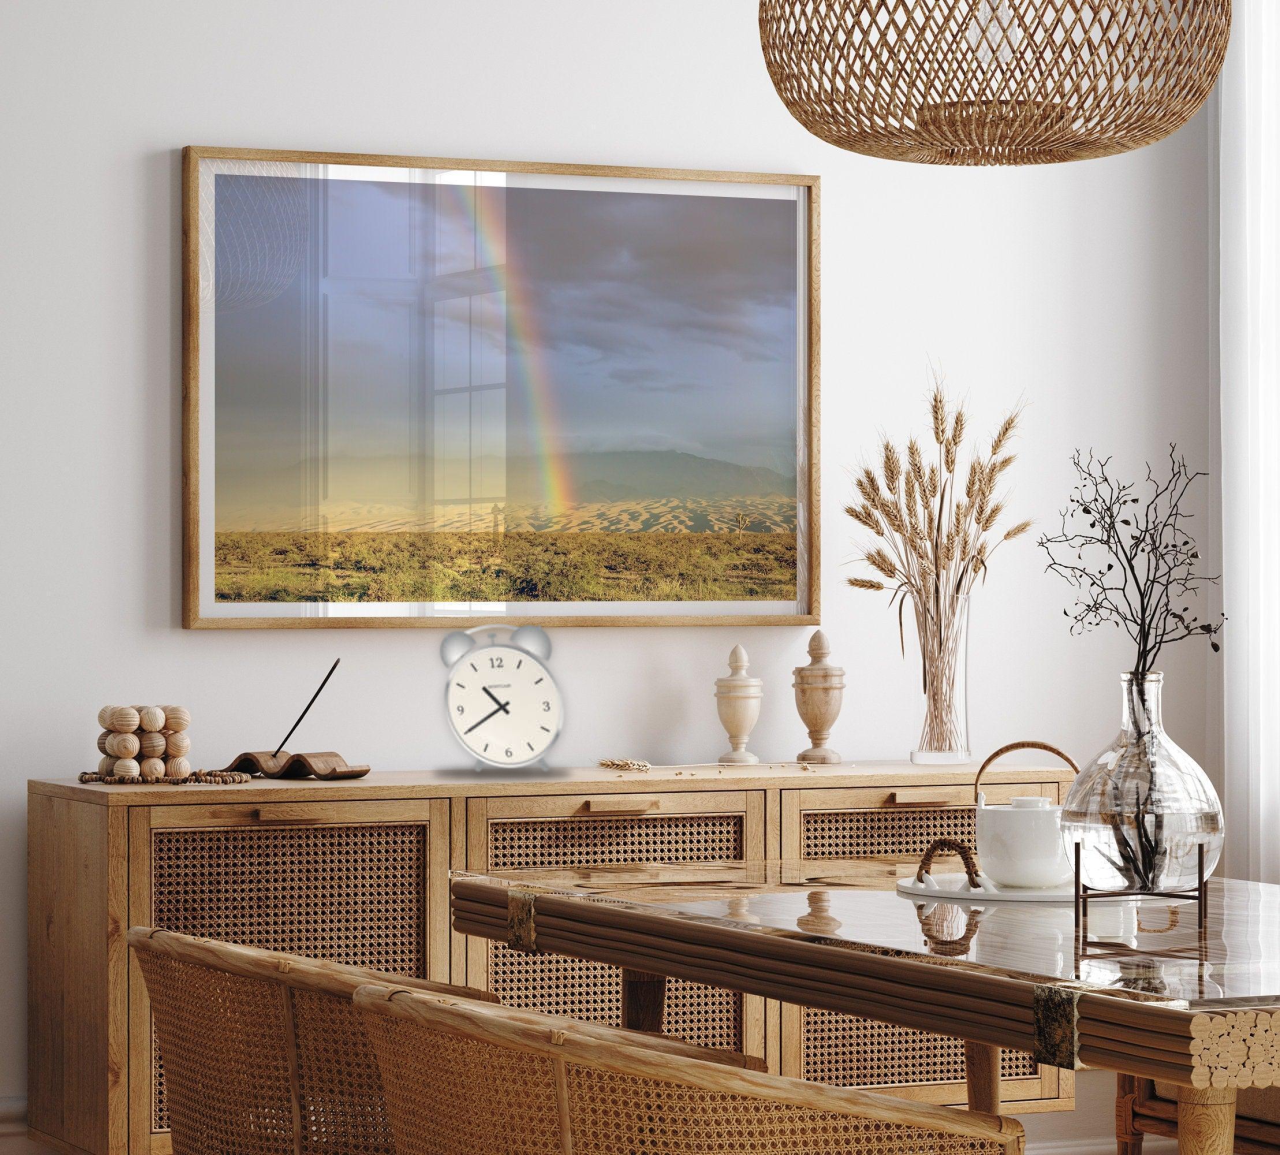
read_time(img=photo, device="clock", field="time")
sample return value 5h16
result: 10h40
